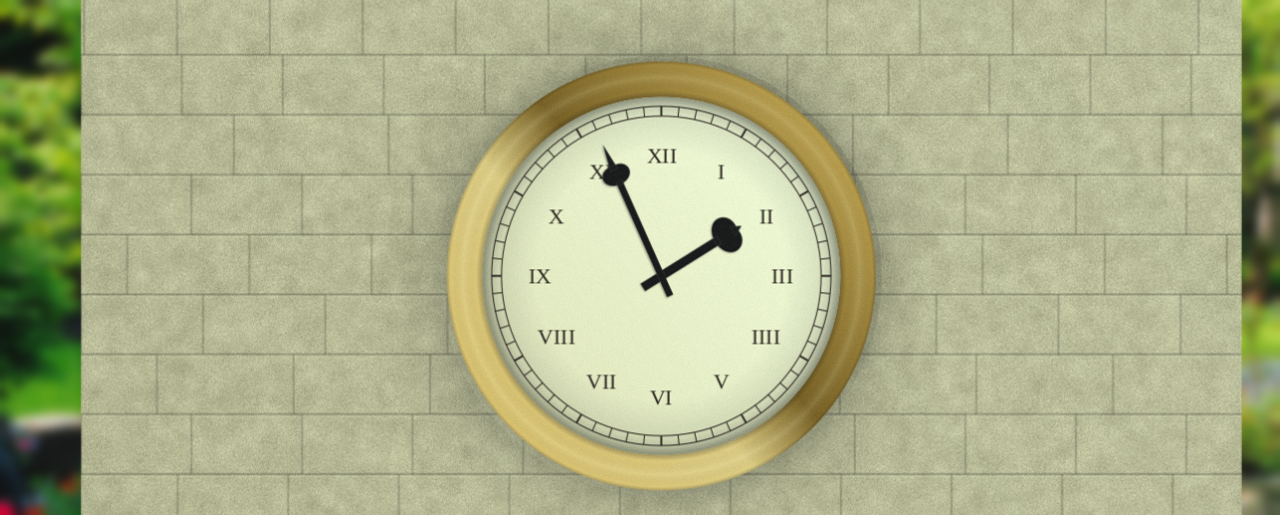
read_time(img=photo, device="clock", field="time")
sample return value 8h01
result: 1h56
